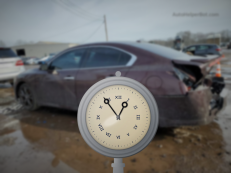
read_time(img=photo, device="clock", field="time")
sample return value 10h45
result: 12h54
